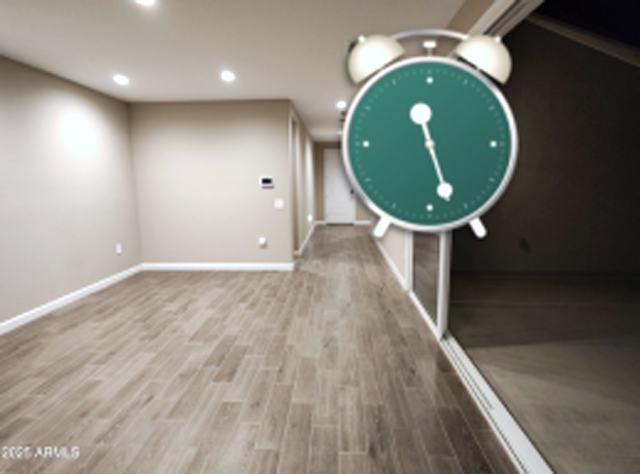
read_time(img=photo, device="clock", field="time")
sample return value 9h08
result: 11h27
